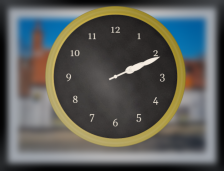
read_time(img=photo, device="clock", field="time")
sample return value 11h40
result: 2h11
